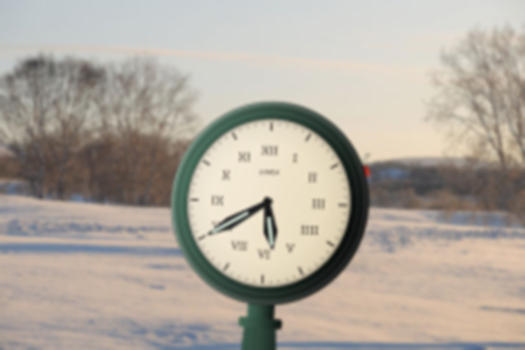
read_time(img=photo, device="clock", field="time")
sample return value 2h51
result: 5h40
